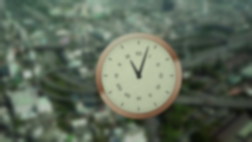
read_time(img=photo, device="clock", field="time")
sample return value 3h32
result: 11h03
